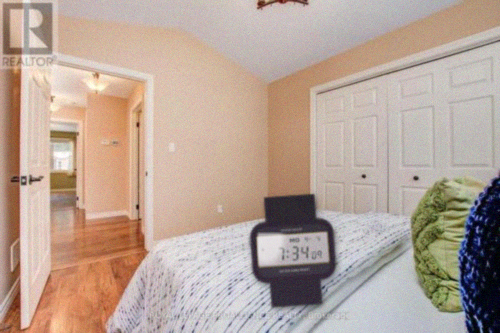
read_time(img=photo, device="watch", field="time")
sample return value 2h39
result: 7h34
